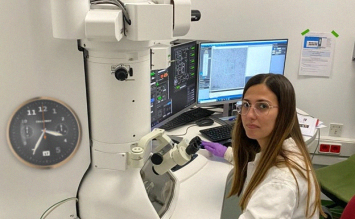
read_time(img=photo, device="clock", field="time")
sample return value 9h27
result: 3h35
